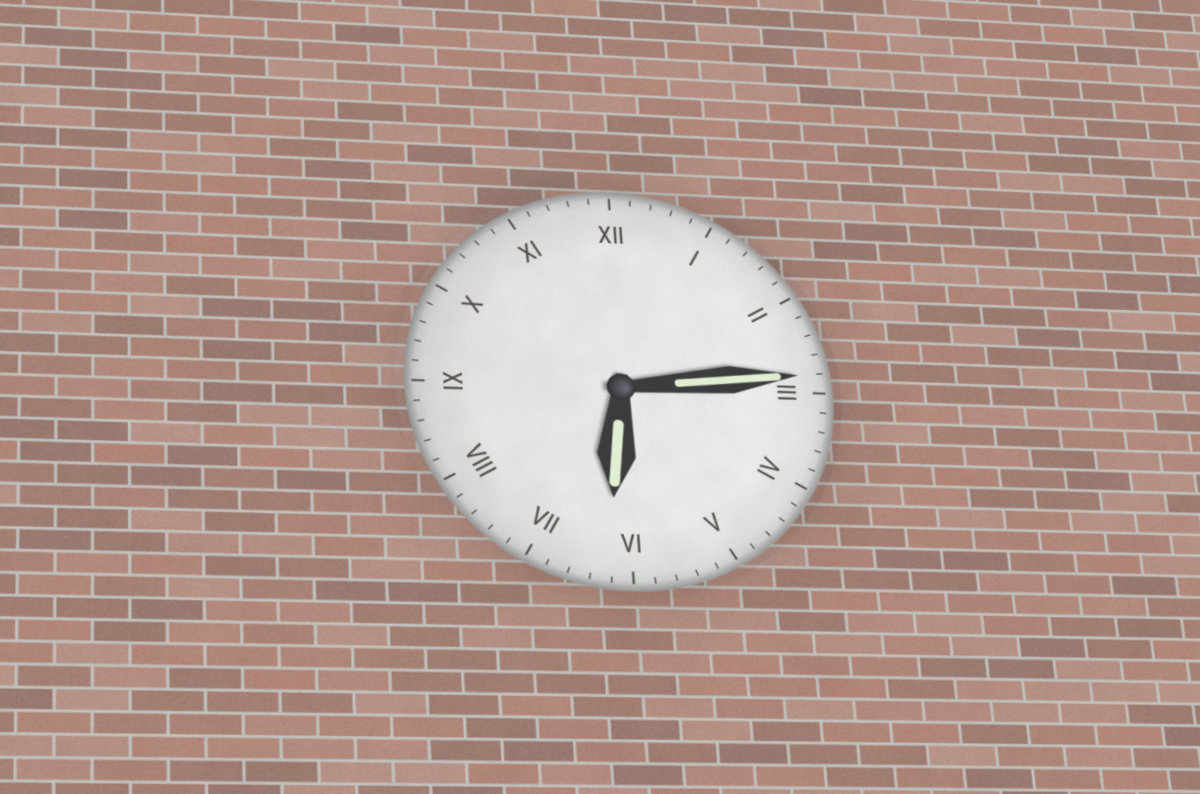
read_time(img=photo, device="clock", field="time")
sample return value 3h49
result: 6h14
